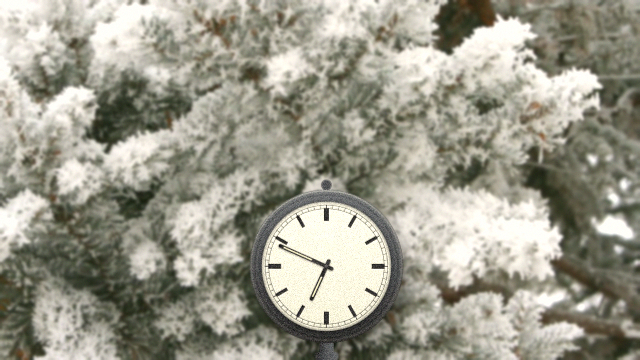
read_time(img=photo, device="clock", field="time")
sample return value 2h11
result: 6h49
